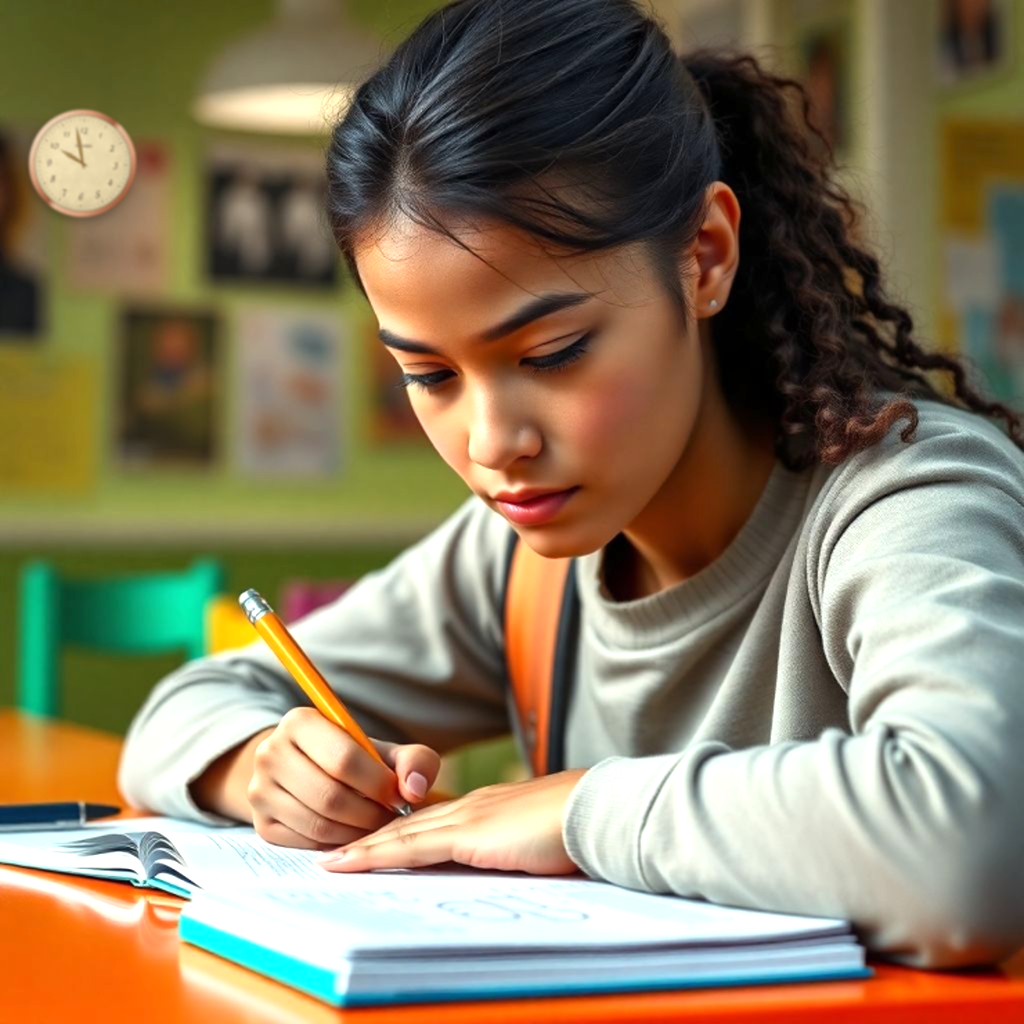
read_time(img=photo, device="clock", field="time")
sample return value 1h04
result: 9h58
